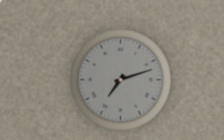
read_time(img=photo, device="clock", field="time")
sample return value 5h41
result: 7h12
